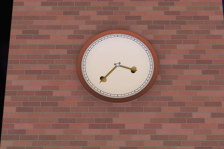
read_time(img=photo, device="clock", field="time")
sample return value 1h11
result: 3h37
